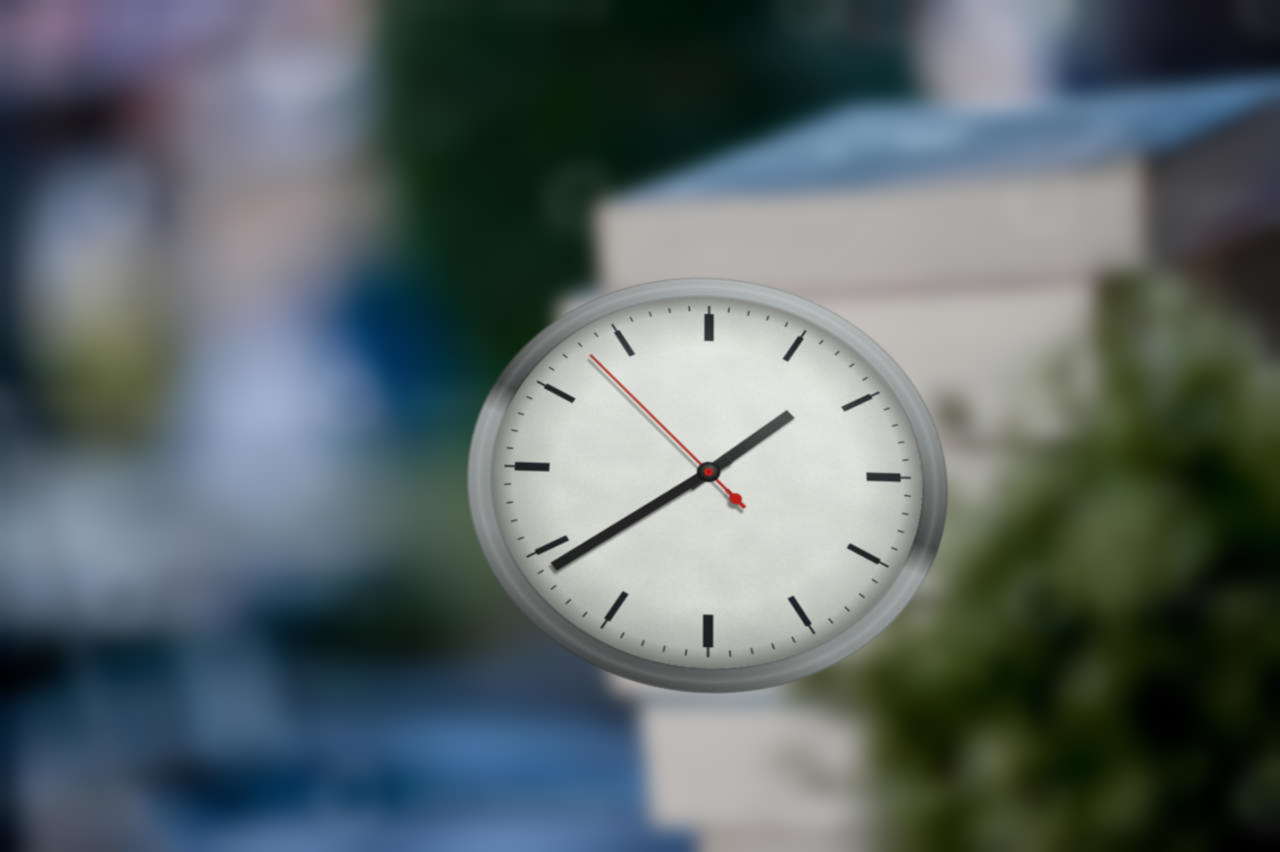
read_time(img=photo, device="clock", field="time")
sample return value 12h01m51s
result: 1h38m53s
